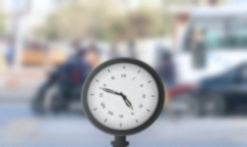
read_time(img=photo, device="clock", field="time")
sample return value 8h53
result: 4h48
